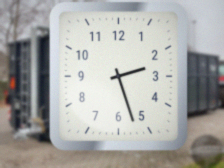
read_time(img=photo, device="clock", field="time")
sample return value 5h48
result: 2h27
